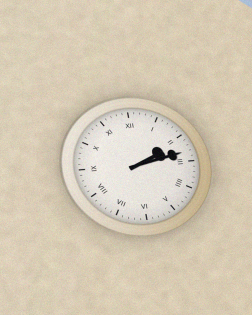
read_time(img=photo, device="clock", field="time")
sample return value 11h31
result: 2h13
